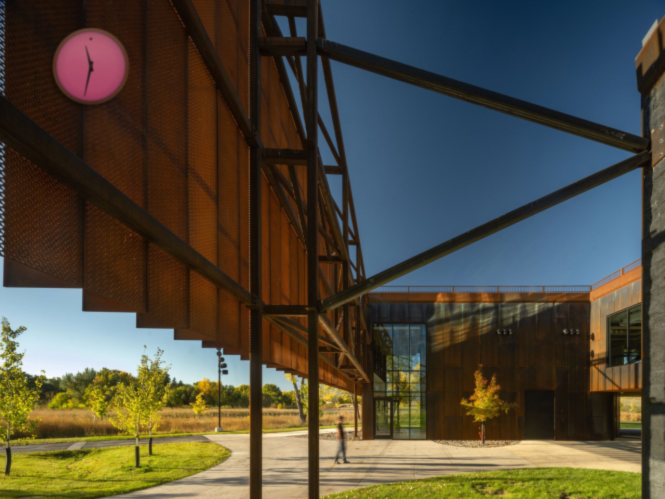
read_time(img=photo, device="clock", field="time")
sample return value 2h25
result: 11h32
